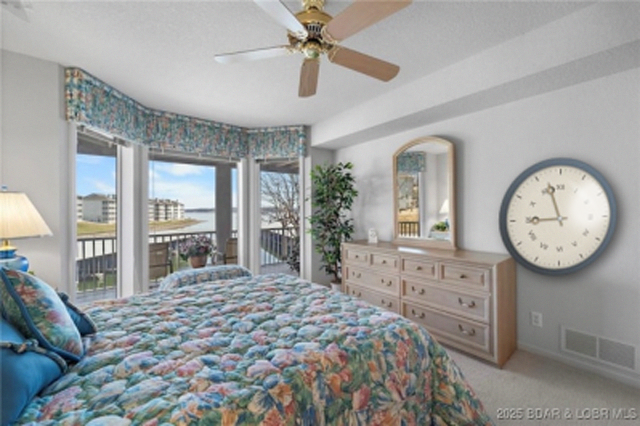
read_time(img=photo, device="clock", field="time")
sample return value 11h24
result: 8h57
